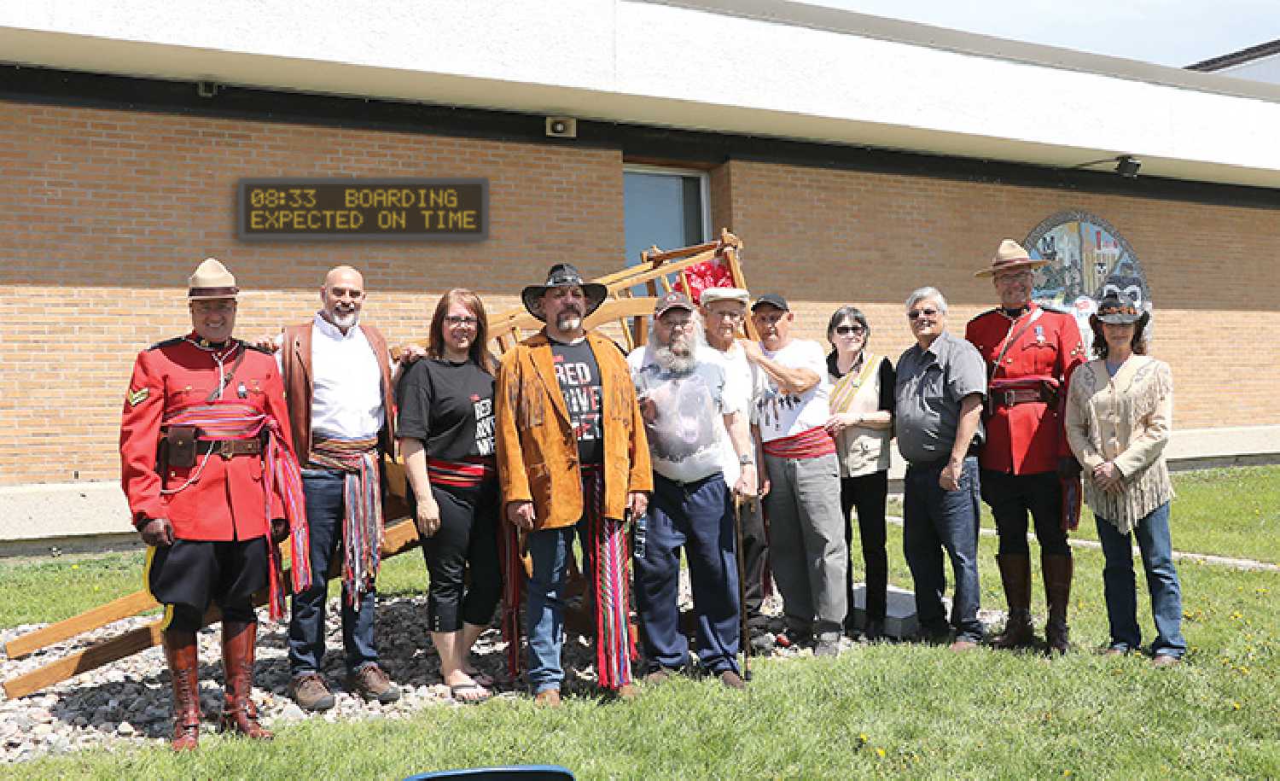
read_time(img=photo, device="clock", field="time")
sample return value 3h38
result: 8h33
